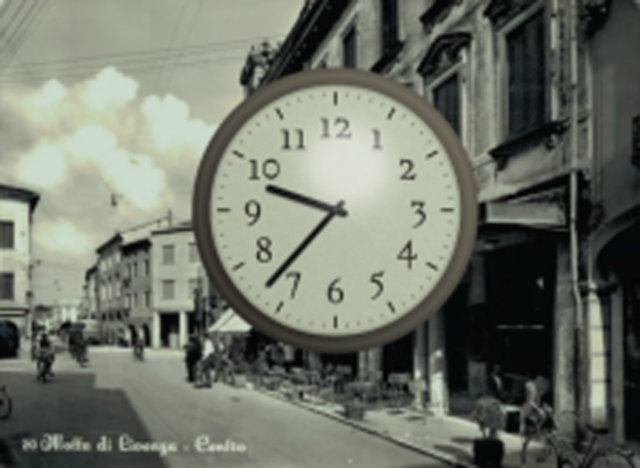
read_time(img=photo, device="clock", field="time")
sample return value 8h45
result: 9h37
